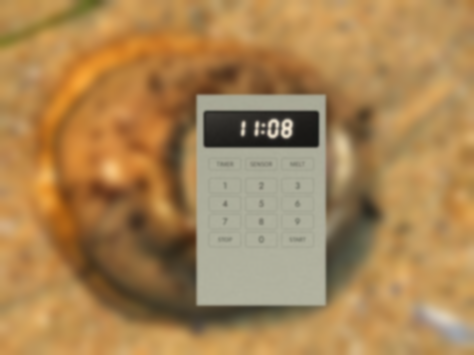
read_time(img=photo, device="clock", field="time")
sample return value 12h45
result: 11h08
